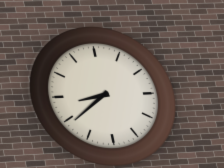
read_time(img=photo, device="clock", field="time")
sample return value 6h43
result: 8h39
